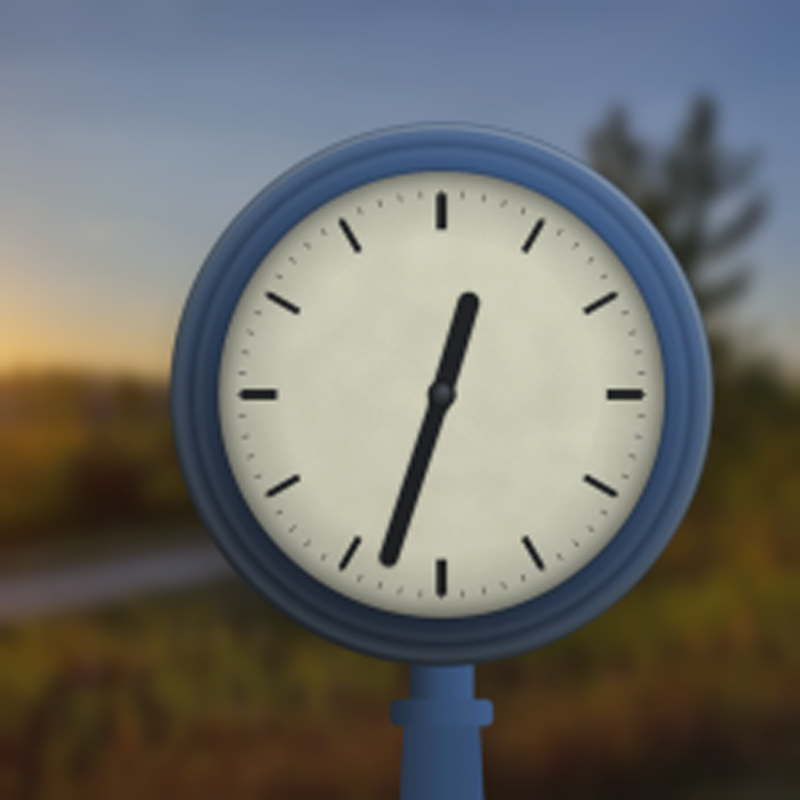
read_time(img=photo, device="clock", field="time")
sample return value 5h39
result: 12h33
